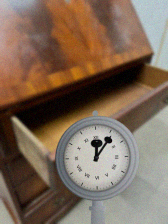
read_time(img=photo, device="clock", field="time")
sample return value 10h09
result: 12h06
